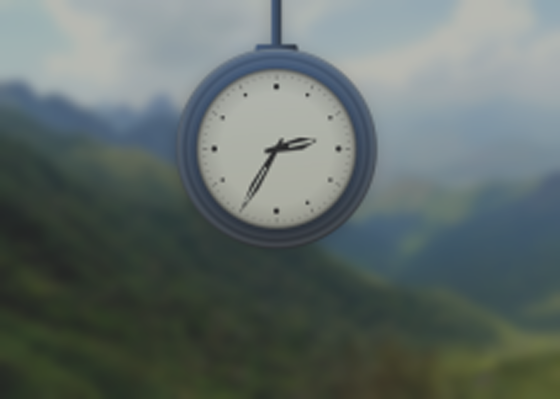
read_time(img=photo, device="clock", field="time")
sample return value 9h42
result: 2h35
